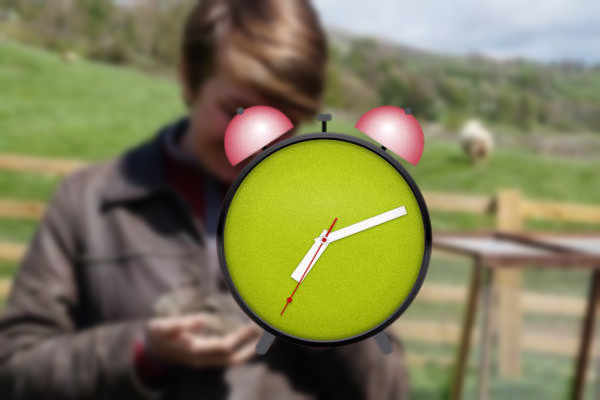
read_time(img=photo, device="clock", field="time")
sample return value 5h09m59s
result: 7h11m35s
